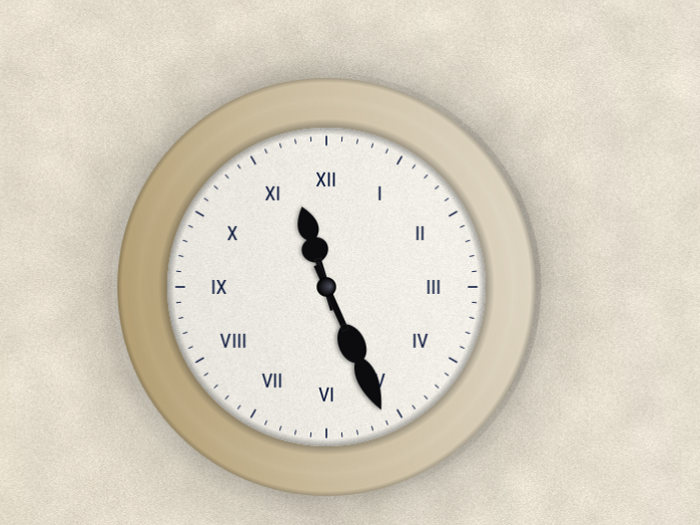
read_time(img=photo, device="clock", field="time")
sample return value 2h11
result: 11h26
